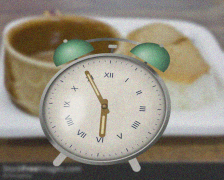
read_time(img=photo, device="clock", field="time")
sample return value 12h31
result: 5h55
